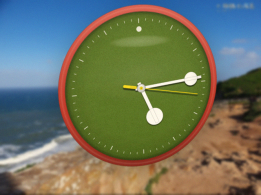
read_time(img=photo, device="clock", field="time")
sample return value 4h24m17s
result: 5h14m17s
